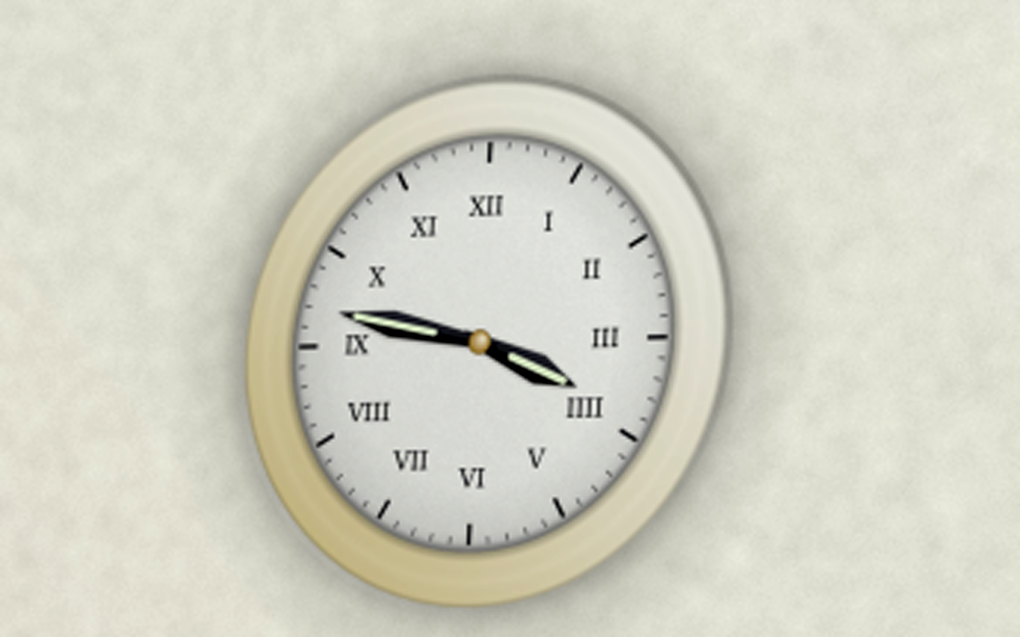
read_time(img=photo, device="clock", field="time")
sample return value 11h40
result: 3h47
